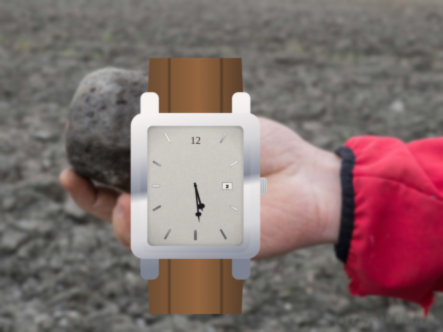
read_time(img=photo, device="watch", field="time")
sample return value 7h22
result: 5h29
